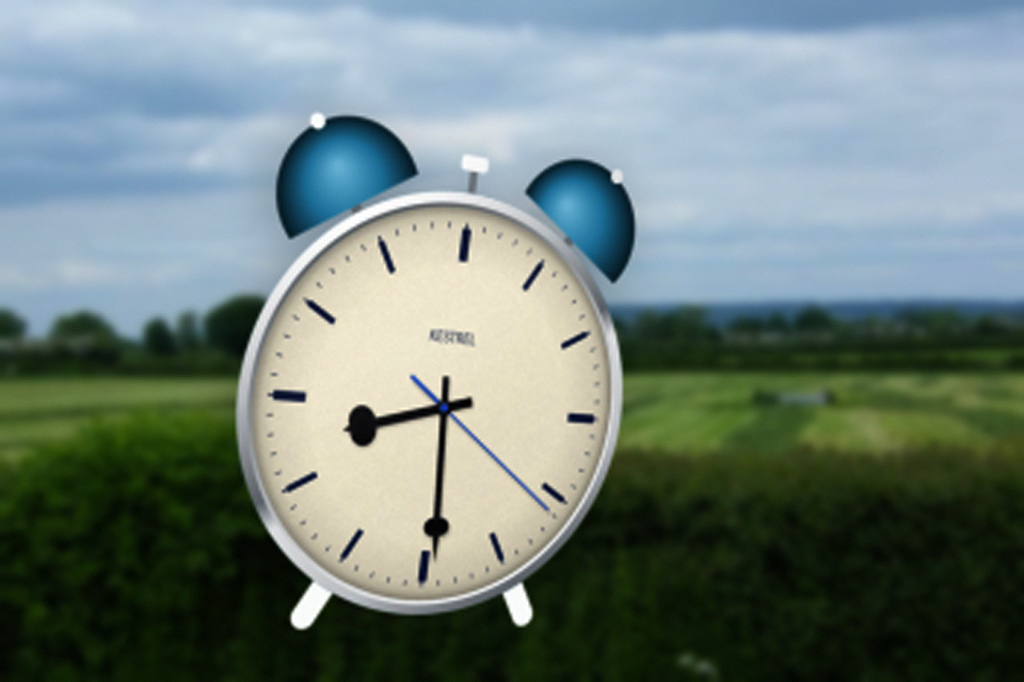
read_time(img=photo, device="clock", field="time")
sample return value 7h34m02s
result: 8h29m21s
